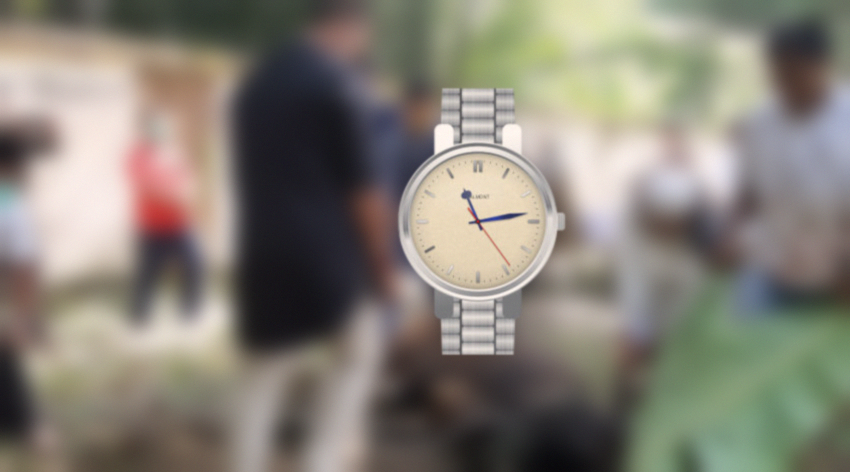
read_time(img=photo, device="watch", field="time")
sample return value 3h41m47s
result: 11h13m24s
